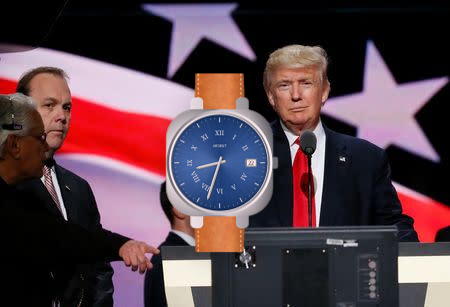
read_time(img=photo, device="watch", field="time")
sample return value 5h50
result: 8h33
